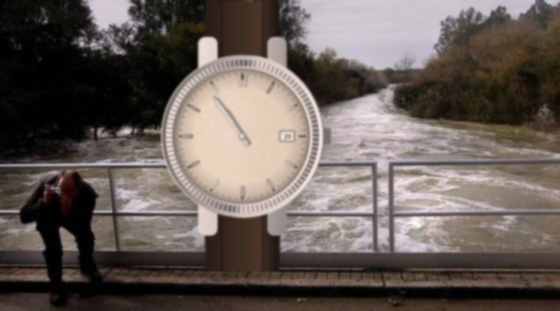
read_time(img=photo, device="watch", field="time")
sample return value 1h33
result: 10h54
